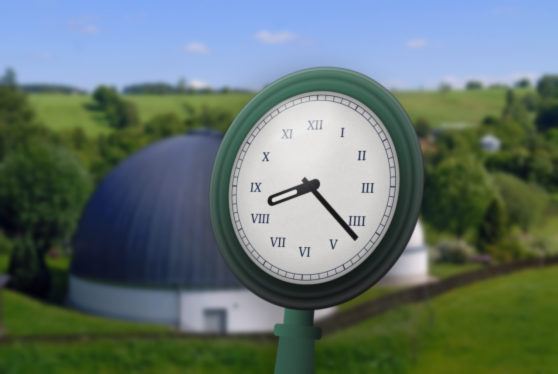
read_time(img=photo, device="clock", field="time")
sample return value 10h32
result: 8h22
